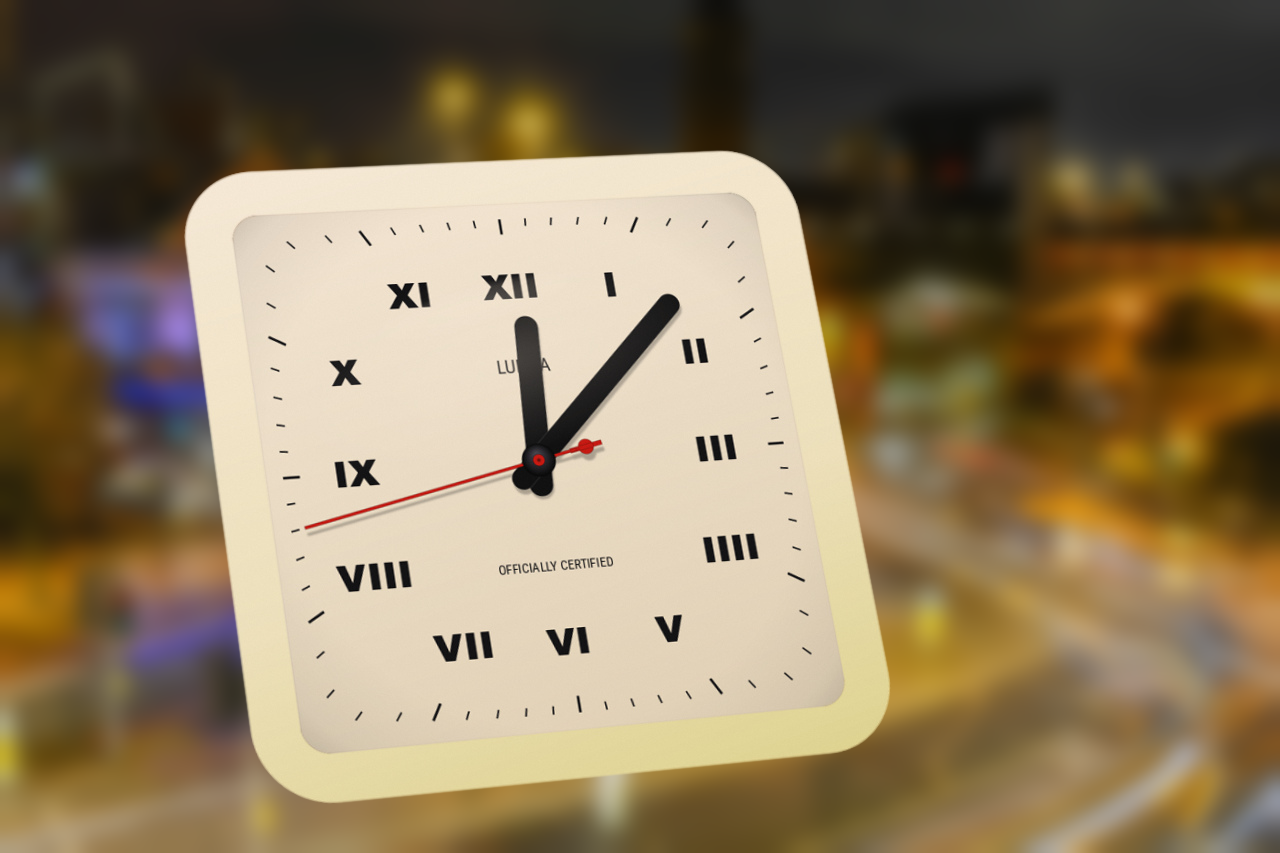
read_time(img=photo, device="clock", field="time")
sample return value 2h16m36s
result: 12h07m43s
